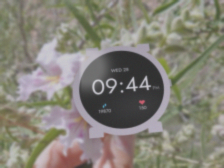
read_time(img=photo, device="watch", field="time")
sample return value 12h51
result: 9h44
